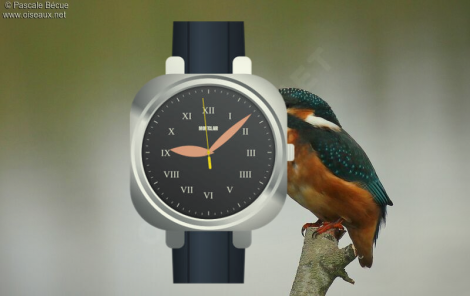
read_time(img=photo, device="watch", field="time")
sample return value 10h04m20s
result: 9h07m59s
